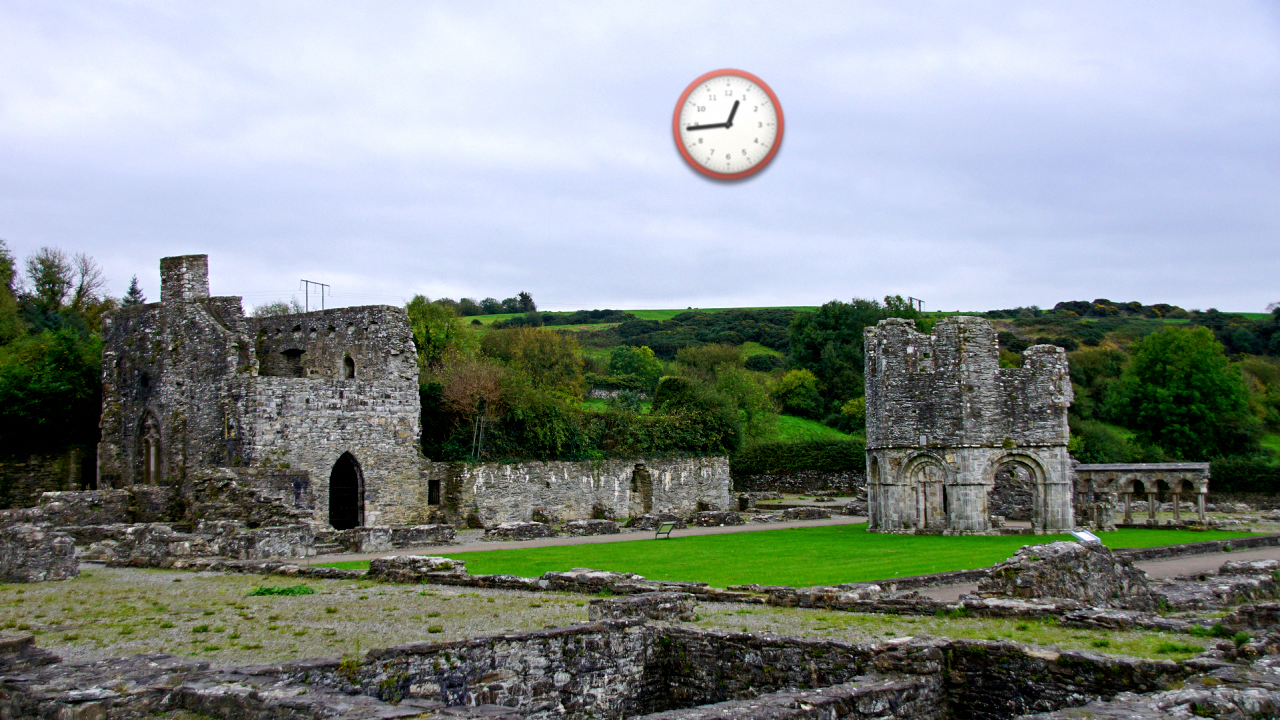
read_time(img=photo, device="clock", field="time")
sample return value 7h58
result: 12h44
